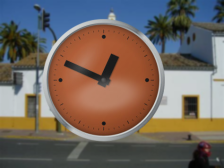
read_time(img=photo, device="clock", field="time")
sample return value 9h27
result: 12h49
